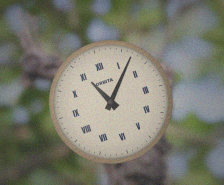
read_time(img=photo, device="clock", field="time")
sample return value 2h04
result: 11h07
